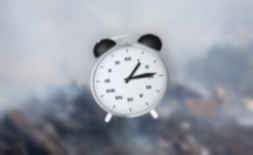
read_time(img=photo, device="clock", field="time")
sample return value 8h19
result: 1h14
